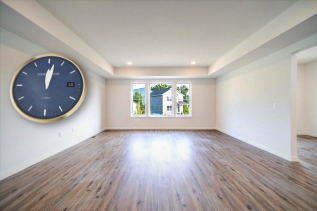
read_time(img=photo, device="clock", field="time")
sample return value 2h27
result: 12h02
